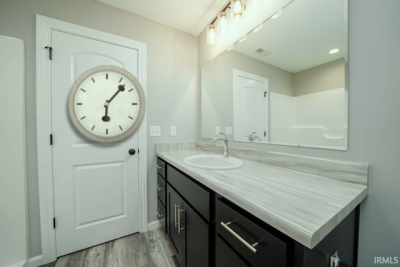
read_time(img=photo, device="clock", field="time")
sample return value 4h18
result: 6h07
